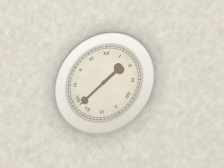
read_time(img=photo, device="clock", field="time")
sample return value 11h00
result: 1h38
